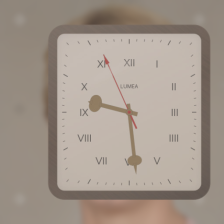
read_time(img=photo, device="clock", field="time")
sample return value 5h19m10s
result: 9h28m56s
